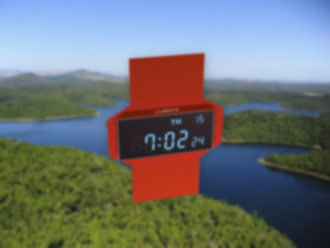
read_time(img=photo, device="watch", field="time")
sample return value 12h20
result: 7h02
